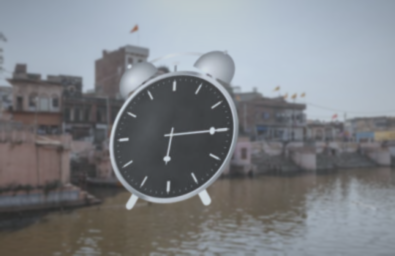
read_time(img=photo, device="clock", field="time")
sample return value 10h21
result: 6h15
